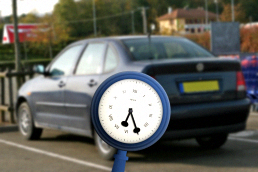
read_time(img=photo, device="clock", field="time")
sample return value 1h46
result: 6h25
